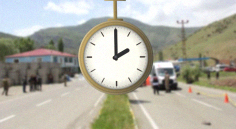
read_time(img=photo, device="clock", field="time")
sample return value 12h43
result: 2h00
